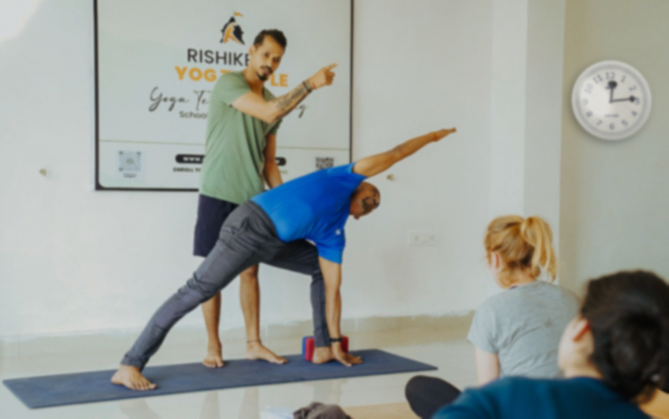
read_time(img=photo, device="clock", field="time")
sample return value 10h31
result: 12h14
